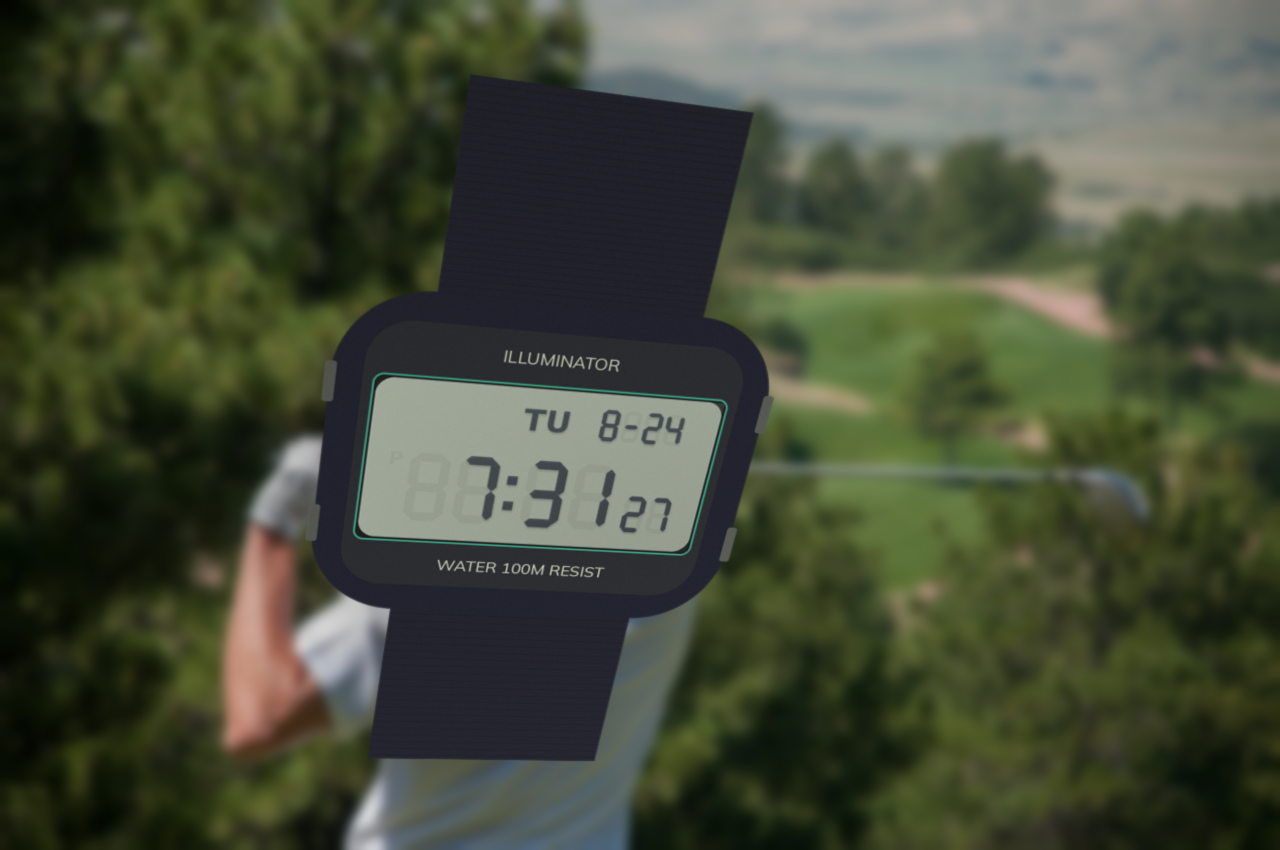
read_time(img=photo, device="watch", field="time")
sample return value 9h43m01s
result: 7h31m27s
